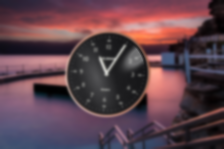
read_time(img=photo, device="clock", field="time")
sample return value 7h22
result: 11h05
